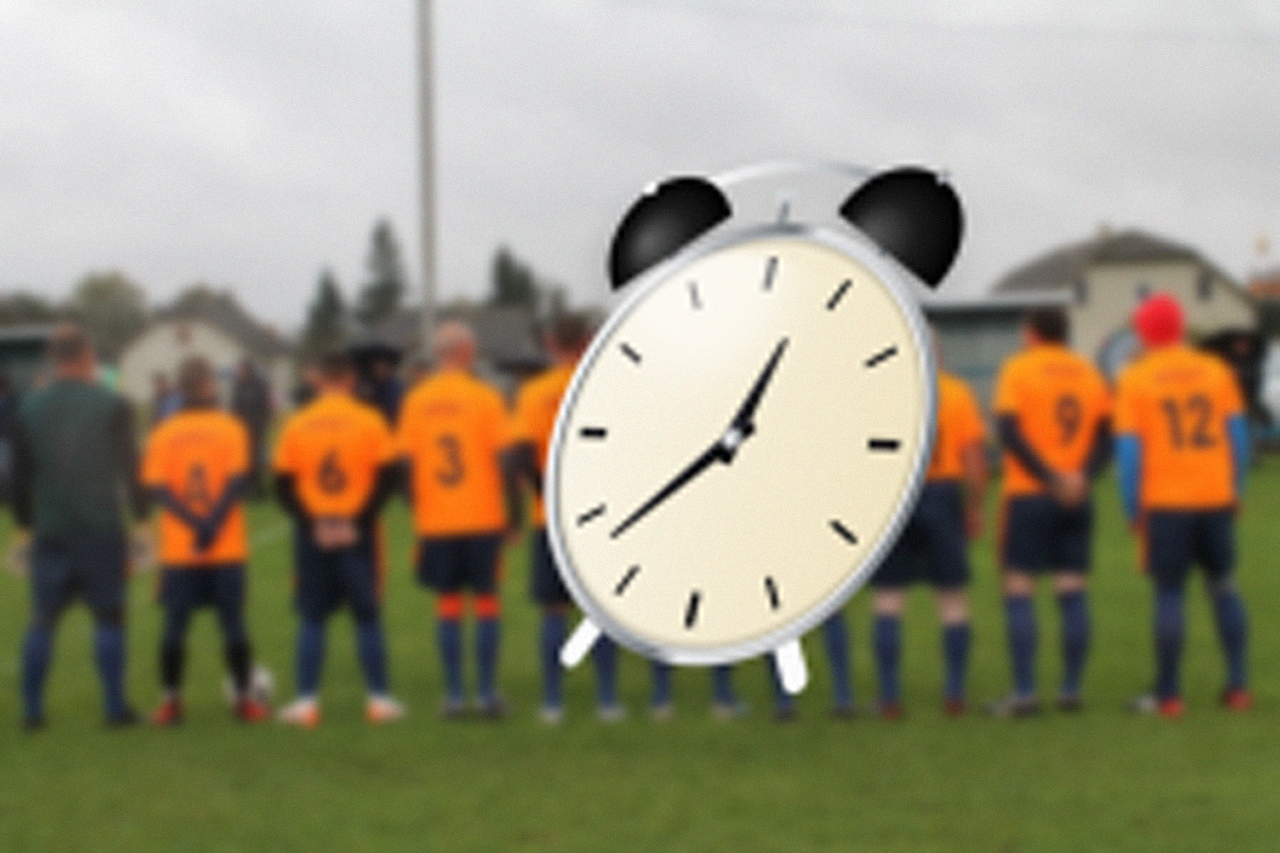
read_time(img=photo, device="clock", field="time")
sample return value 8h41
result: 12h38
